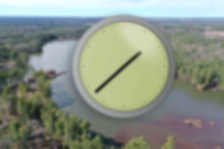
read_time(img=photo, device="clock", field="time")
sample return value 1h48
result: 1h38
